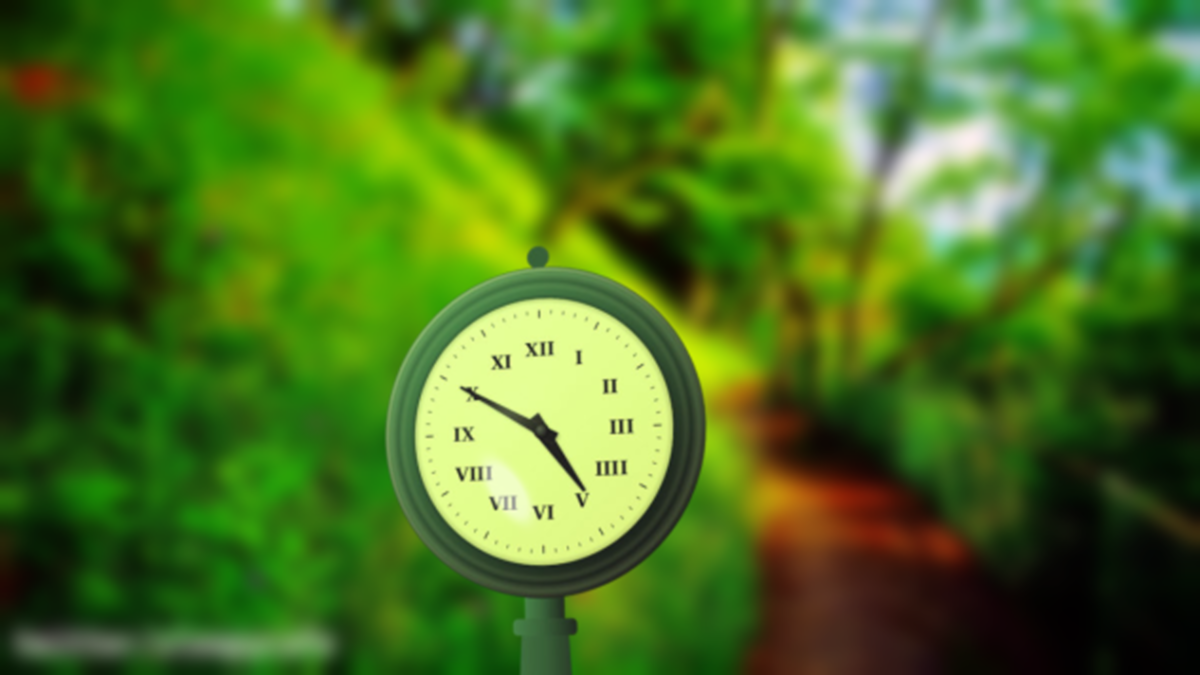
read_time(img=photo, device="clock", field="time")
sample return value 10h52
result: 4h50
